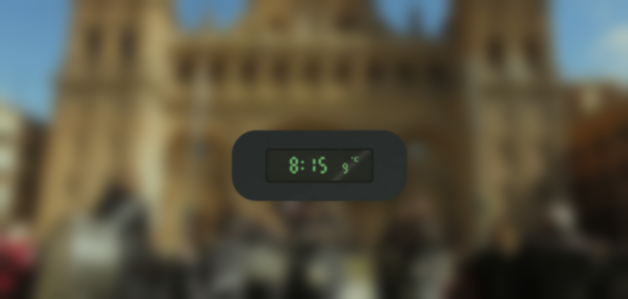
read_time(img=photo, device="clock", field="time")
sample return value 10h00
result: 8h15
